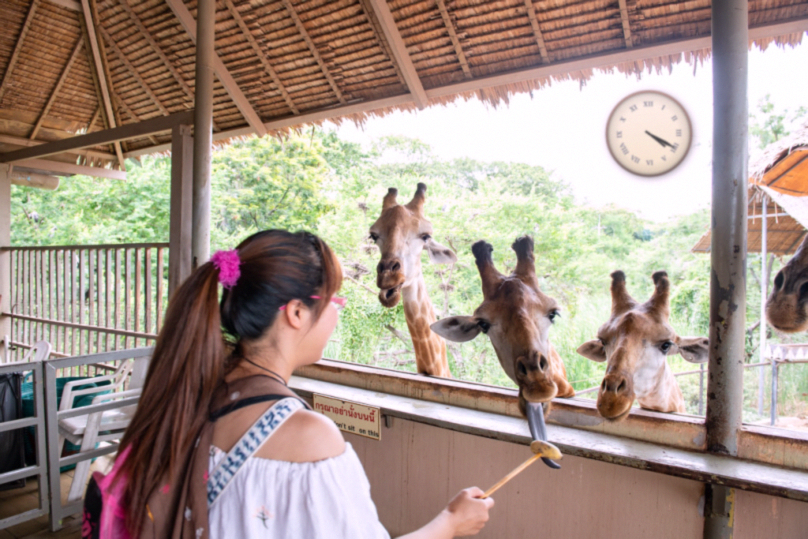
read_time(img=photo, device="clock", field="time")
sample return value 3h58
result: 4h20
